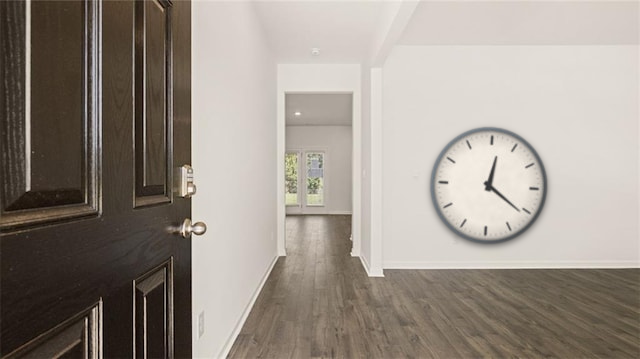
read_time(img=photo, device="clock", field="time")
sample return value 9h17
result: 12h21
